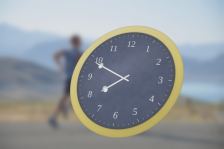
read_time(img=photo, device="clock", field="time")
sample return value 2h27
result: 7h49
